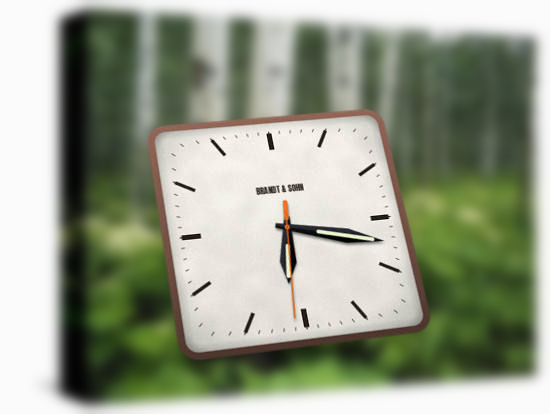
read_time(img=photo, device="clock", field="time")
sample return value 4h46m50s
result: 6h17m31s
